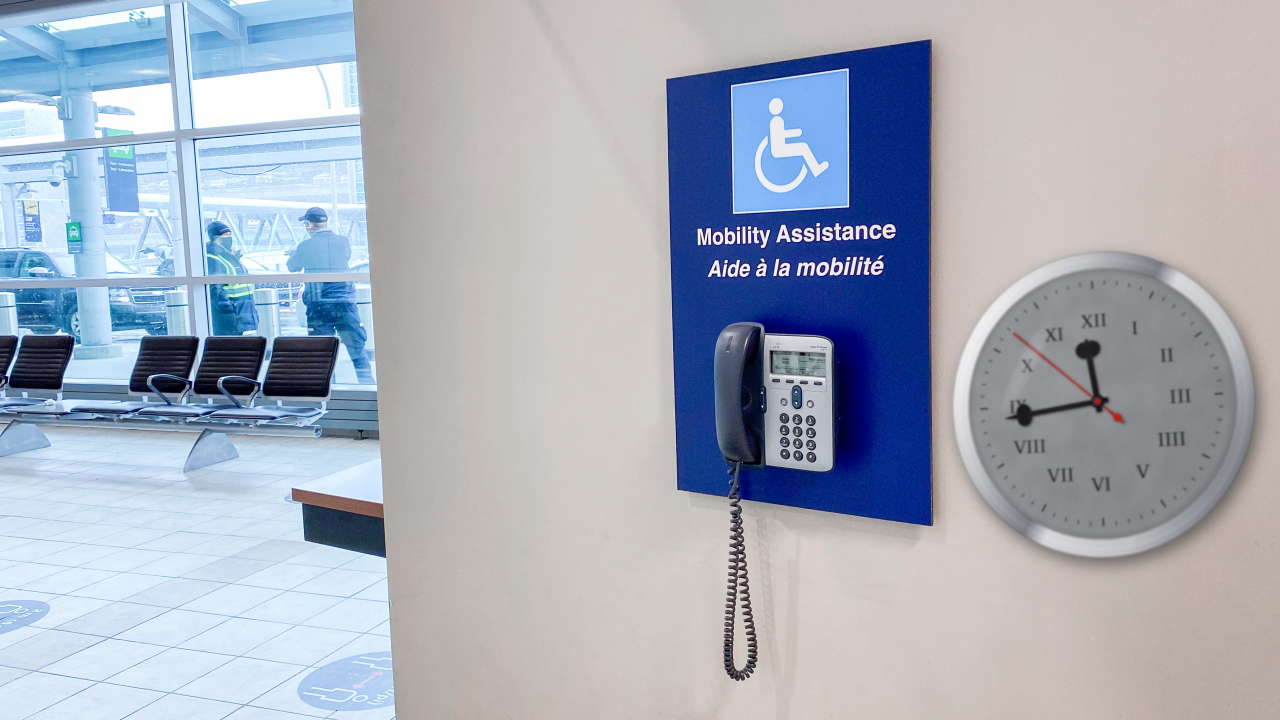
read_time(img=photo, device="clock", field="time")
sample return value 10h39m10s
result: 11h43m52s
